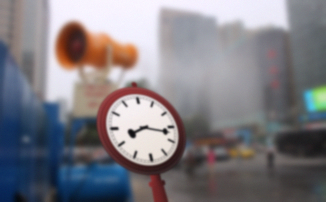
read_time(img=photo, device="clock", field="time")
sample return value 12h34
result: 8h17
